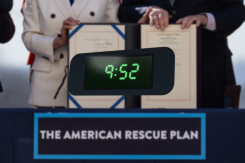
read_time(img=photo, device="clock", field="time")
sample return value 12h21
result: 9h52
